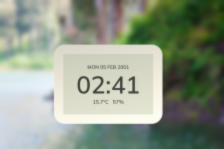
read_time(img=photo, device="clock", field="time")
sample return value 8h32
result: 2h41
